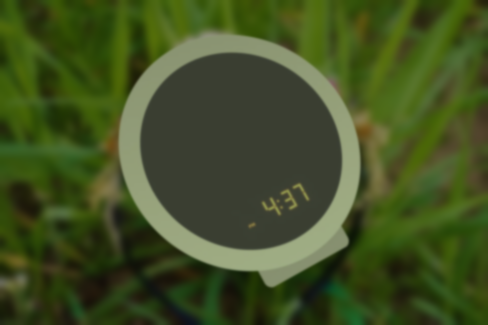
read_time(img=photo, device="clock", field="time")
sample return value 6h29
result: 4h37
